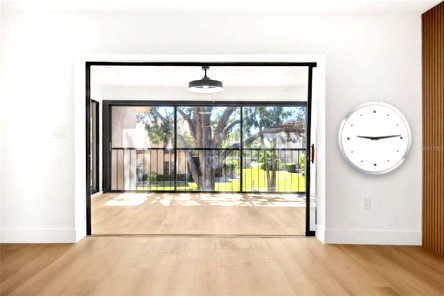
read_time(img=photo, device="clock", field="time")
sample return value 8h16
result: 9h14
